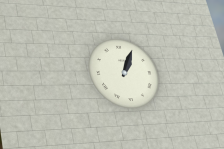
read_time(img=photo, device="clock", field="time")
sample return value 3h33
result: 1h05
